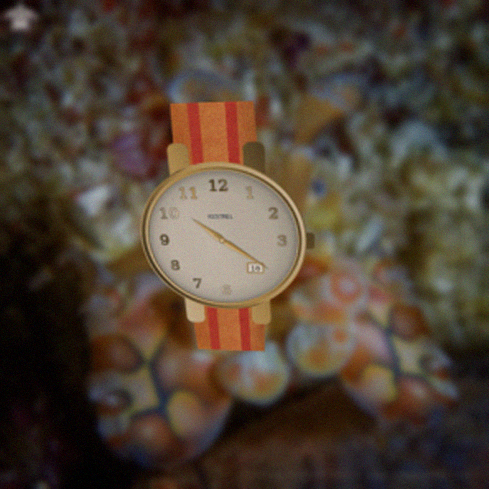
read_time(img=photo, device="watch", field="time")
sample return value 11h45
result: 10h21
